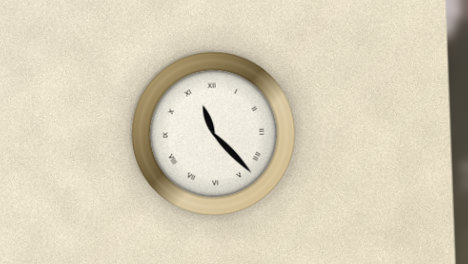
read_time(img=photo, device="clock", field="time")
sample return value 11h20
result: 11h23
